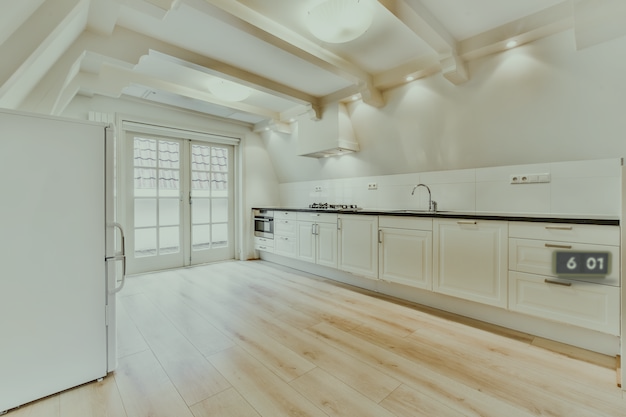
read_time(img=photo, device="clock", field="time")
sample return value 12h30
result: 6h01
